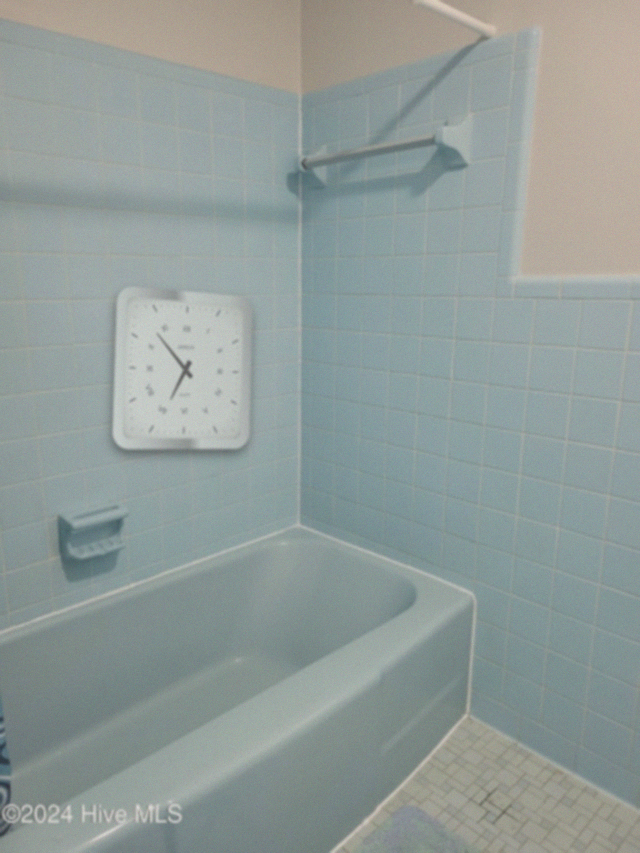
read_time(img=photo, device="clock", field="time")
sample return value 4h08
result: 6h53
